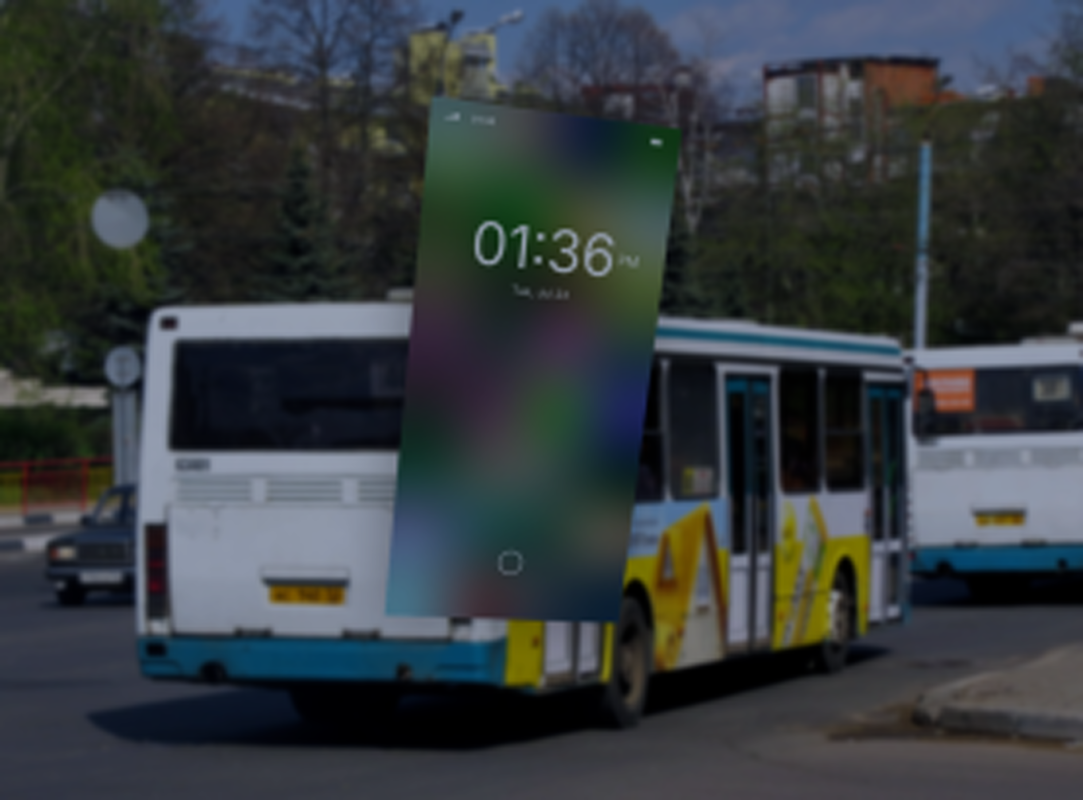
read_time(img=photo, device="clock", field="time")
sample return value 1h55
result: 1h36
